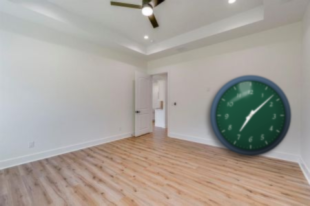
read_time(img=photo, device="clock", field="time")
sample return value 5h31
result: 7h08
